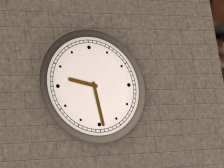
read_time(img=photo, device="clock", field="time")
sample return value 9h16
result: 9h29
